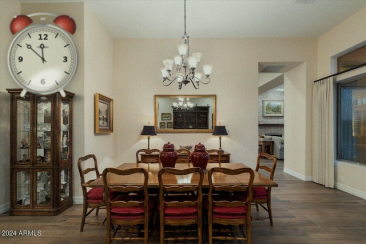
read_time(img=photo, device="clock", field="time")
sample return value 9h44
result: 11h52
